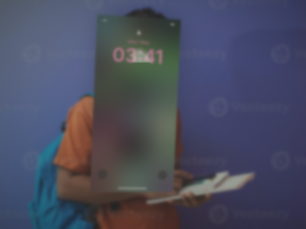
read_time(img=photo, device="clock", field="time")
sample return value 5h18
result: 3h41
